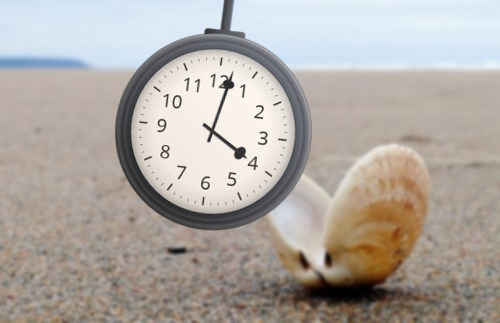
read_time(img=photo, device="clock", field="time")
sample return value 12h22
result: 4h02
